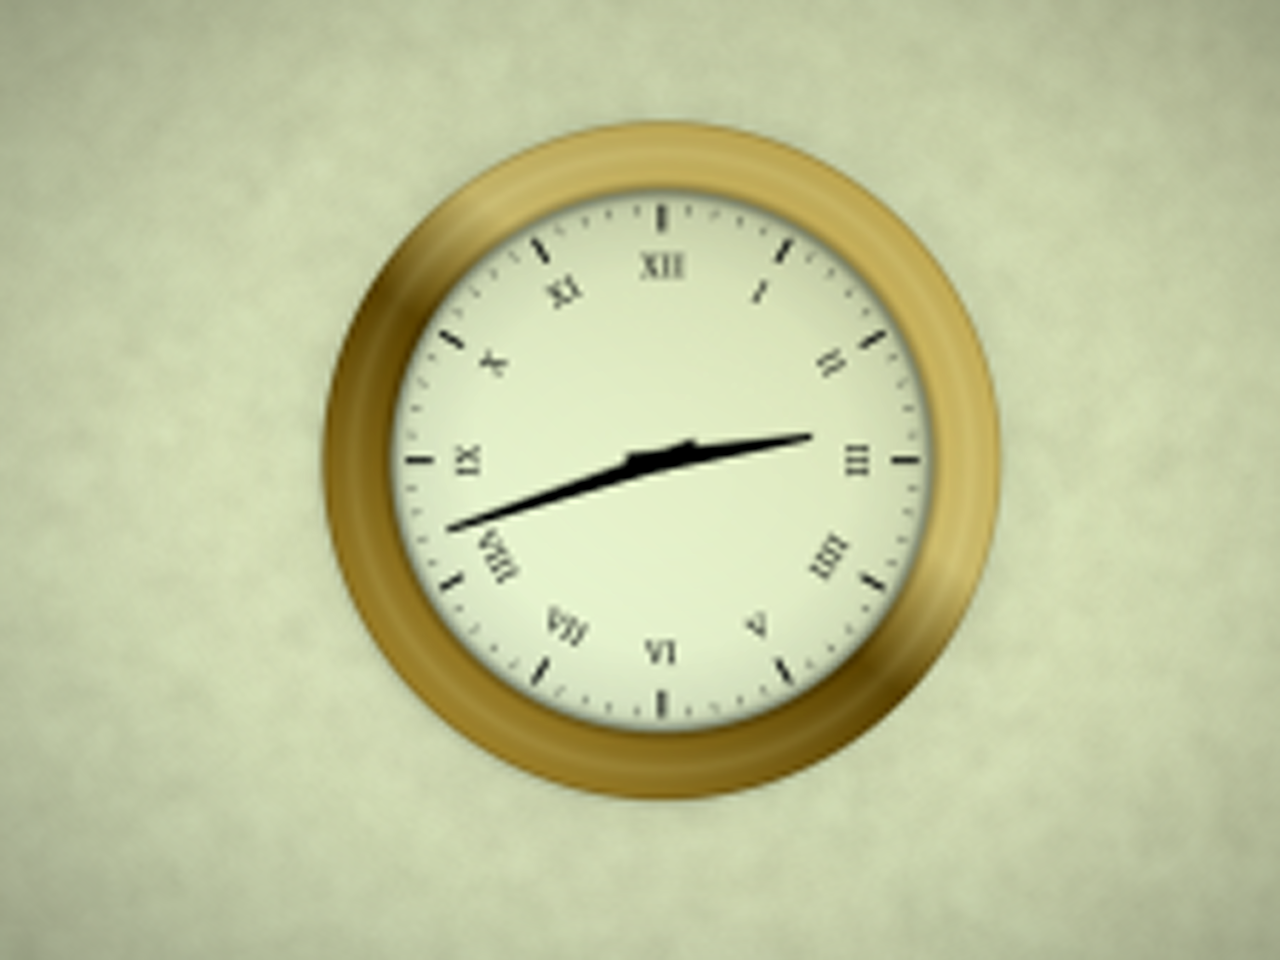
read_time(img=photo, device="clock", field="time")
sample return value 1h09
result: 2h42
